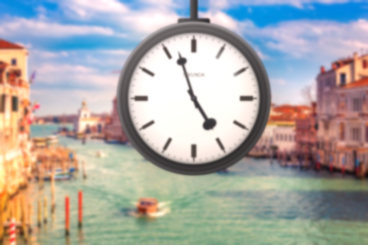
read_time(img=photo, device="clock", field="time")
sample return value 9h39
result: 4h57
